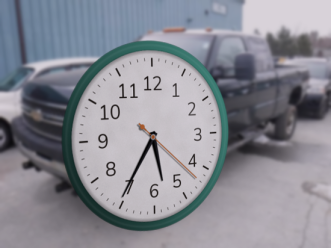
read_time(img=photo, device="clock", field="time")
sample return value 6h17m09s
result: 5h35m22s
